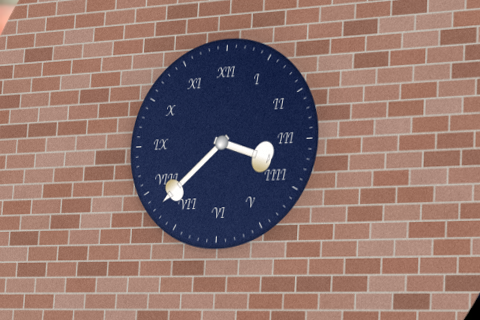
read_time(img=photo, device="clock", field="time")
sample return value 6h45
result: 3h38
